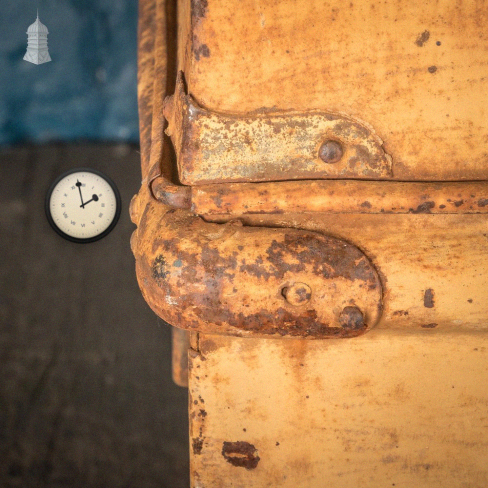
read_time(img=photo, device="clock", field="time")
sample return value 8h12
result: 1h58
